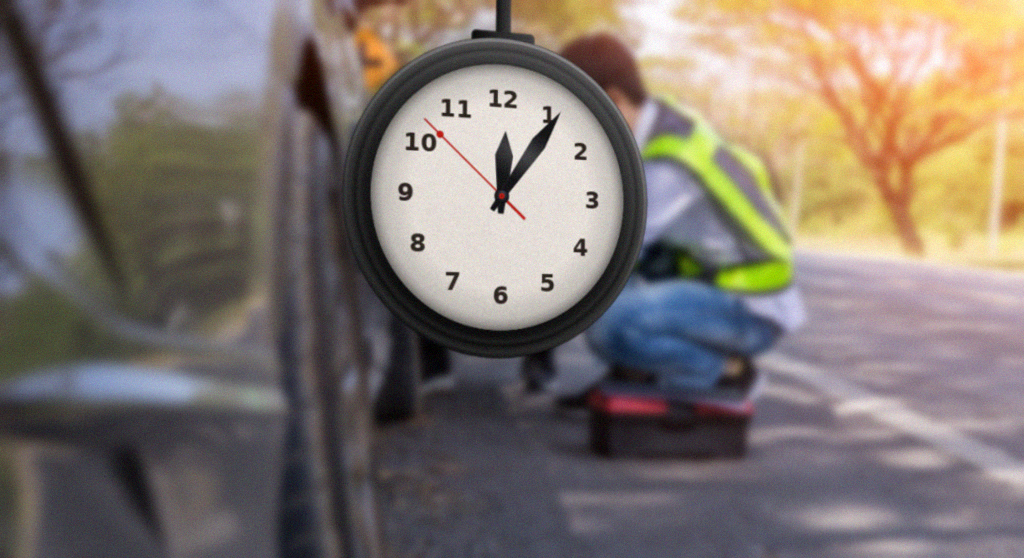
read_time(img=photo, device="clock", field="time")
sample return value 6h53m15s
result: 12h05m52s
